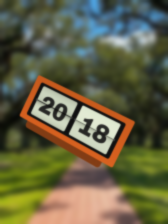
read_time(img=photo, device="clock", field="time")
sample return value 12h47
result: 20h18
